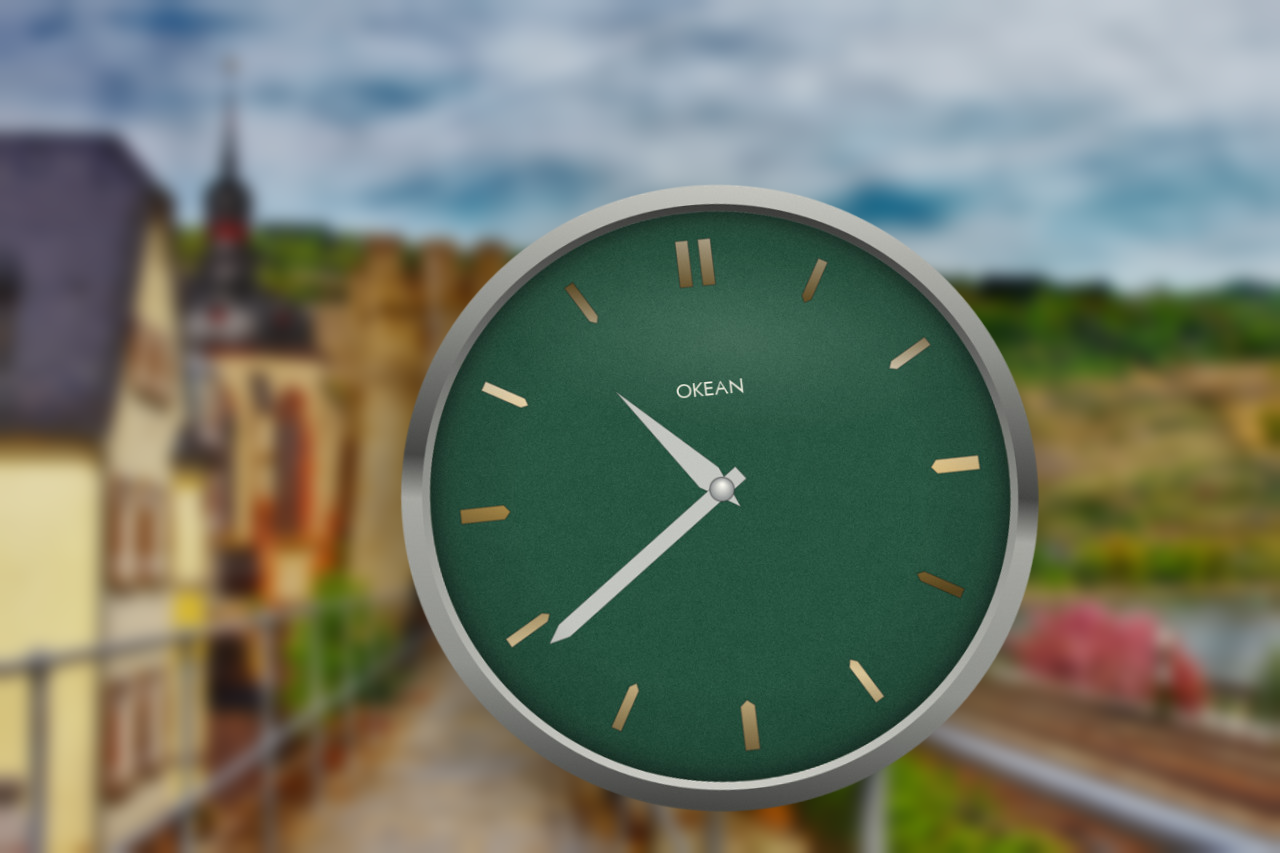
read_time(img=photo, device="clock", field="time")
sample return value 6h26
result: 10h39
